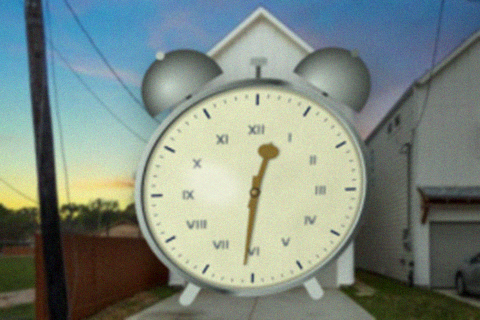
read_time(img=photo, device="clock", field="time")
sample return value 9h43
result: 12h31
